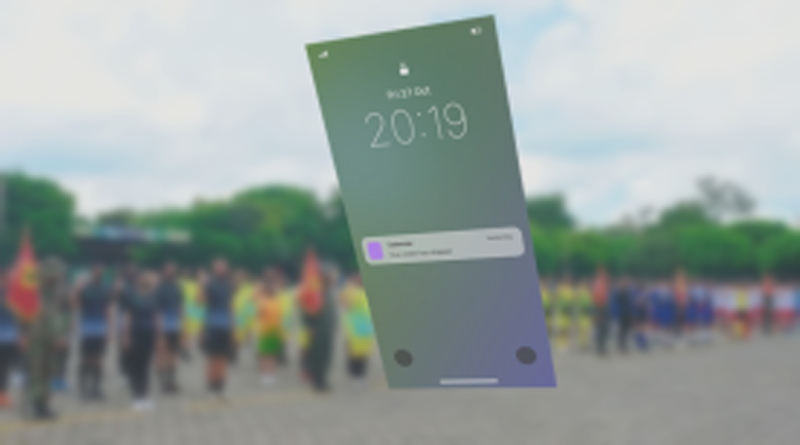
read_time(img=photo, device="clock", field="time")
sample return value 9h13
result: 20h19
